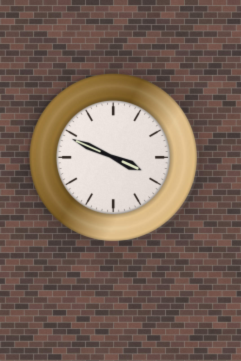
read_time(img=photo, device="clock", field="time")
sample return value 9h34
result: 3h49
